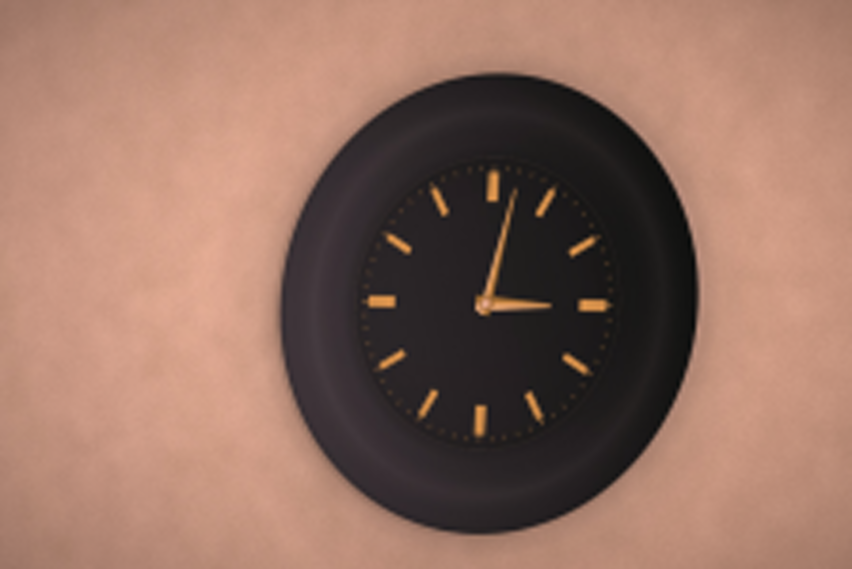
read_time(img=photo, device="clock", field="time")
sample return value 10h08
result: 3h02
